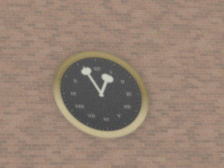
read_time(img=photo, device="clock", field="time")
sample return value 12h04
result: 12h56
